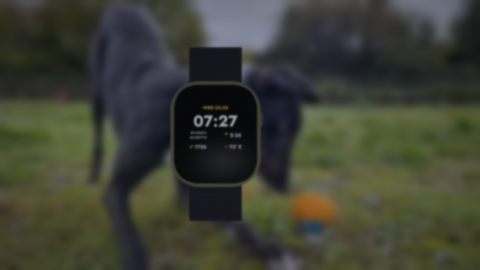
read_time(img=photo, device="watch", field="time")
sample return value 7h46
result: 7h27
